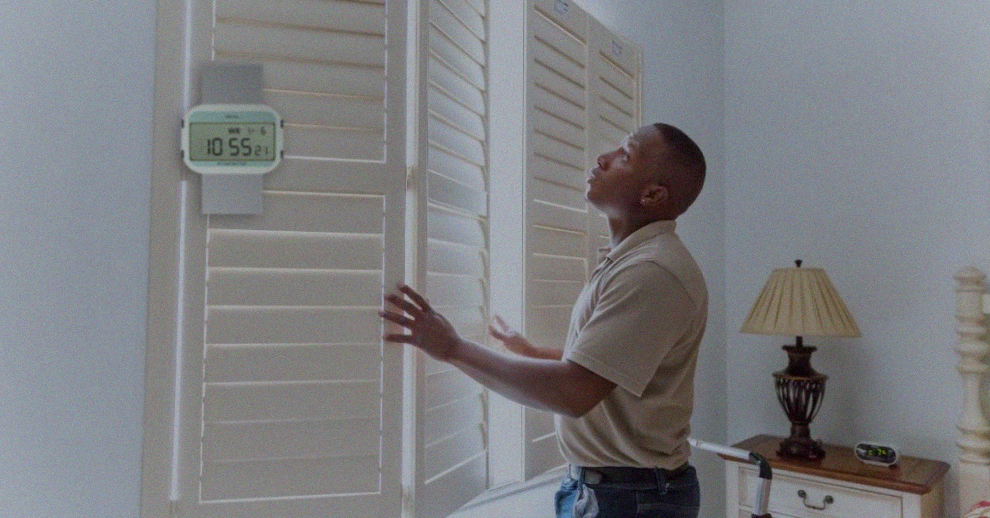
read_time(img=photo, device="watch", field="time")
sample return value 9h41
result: 10h55
